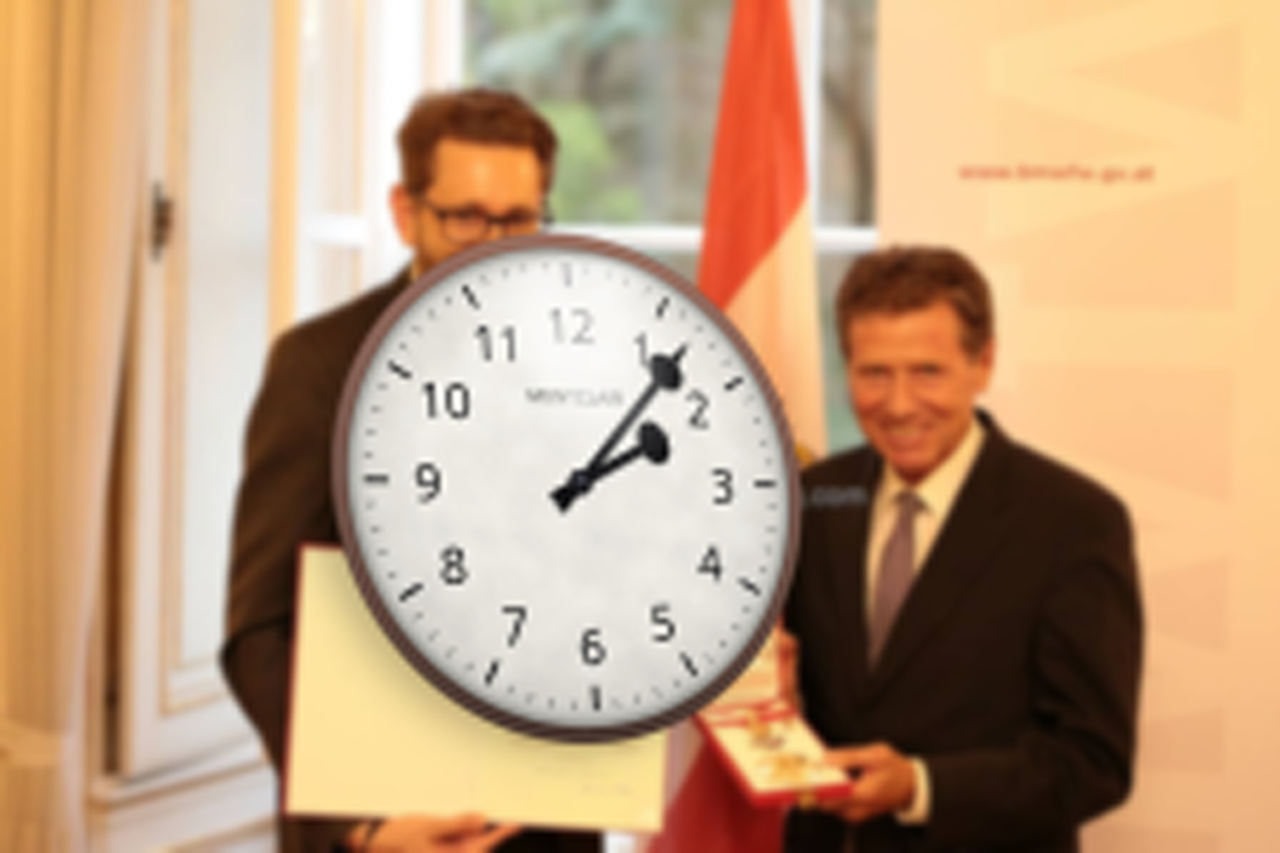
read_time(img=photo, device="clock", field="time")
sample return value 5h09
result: 2h07
